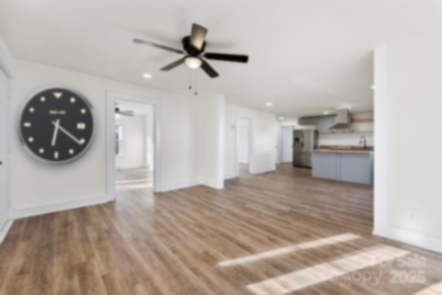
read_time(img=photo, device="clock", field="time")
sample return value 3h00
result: 6h21
